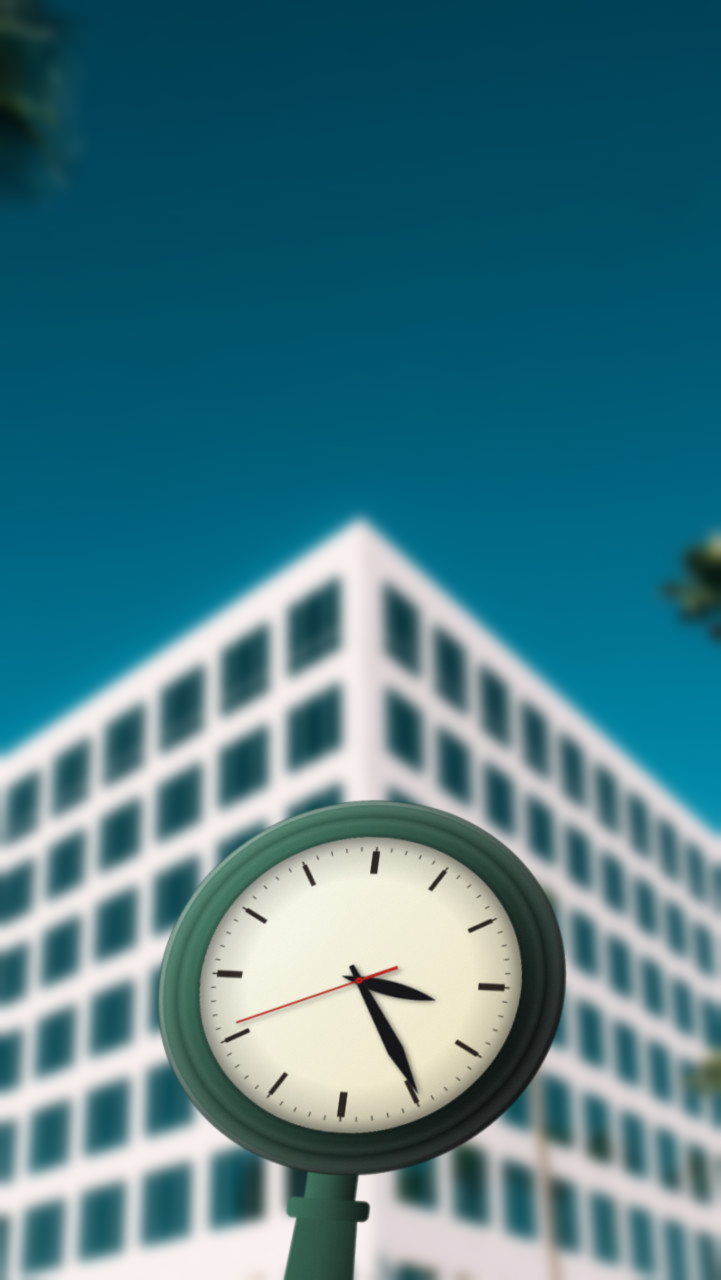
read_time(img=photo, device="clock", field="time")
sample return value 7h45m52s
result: 3h24m41s
